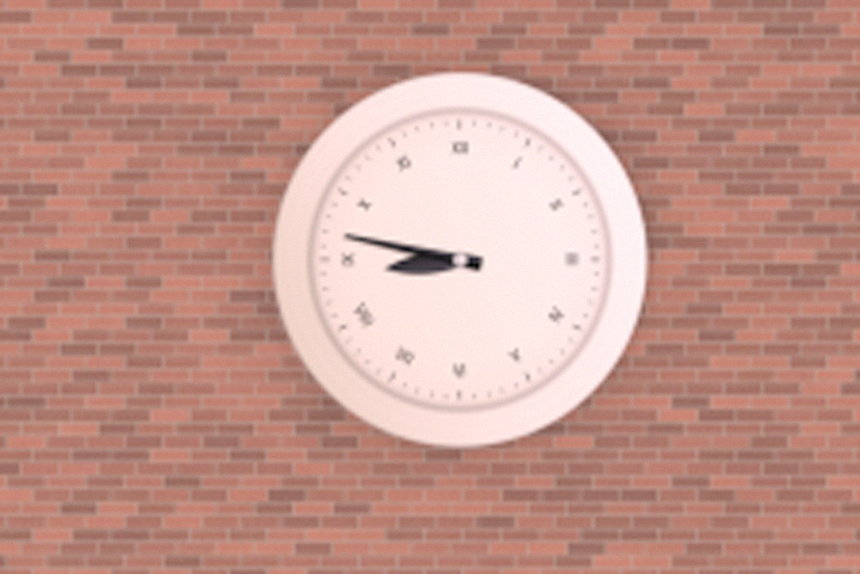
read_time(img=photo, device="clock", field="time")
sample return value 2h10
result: 8h47
